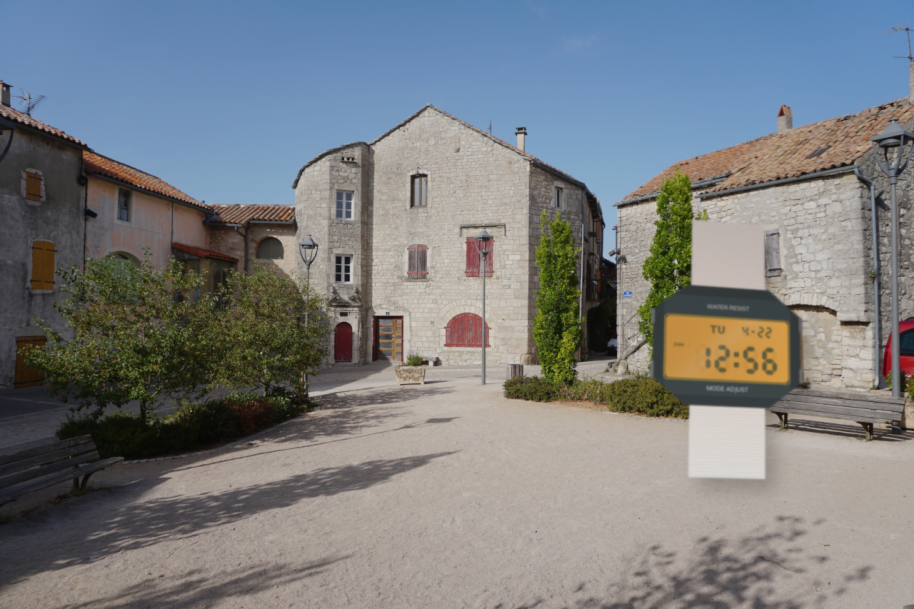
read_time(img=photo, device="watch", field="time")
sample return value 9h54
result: 12h56
